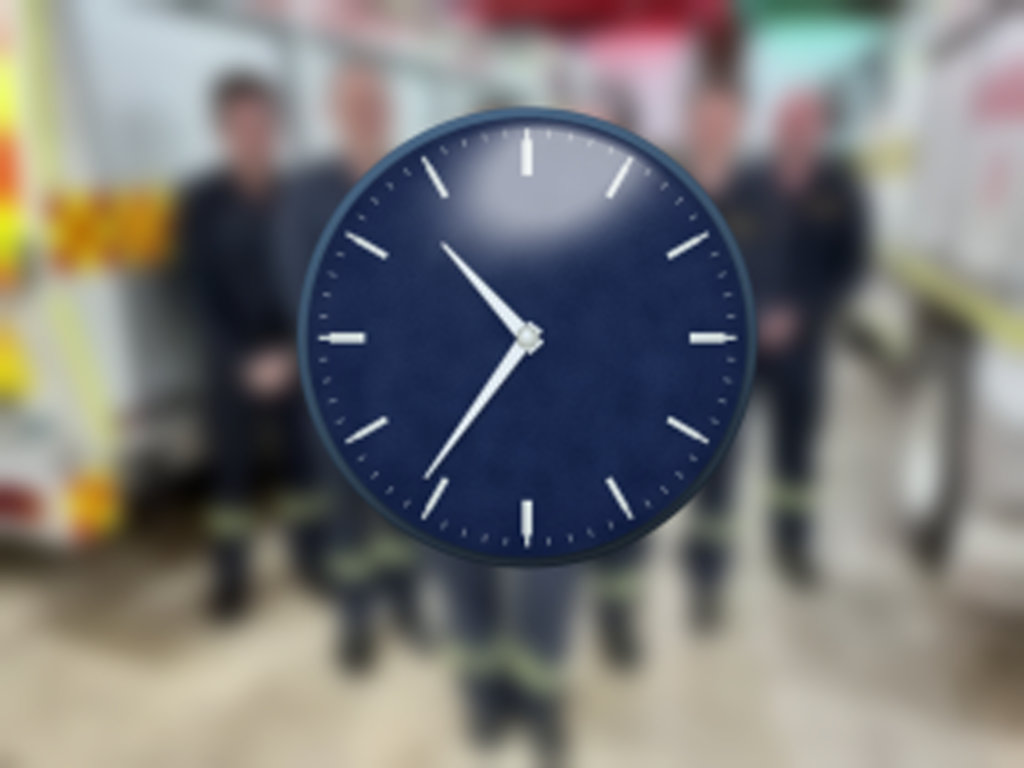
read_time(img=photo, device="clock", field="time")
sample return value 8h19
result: 10h36
